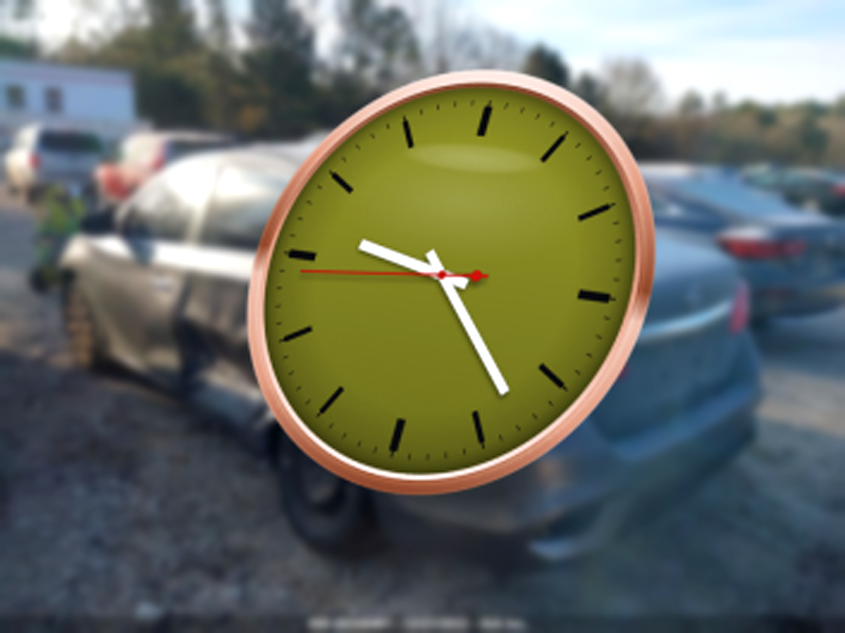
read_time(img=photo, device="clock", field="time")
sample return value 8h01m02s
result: 9h22m44s
